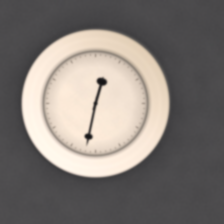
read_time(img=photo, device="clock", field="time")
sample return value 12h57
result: 12h32
